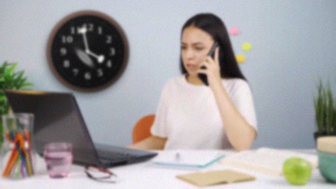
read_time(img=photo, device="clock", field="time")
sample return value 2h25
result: 3h58
